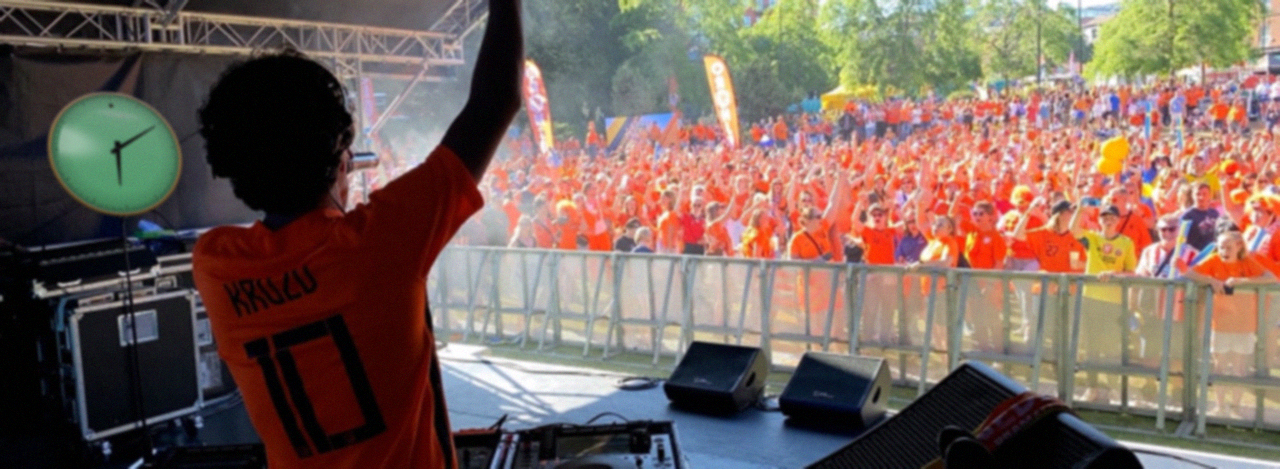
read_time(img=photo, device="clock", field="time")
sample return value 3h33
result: 6h10
